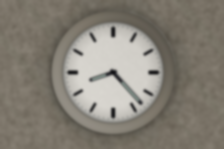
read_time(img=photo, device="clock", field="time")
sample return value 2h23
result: 8h23
